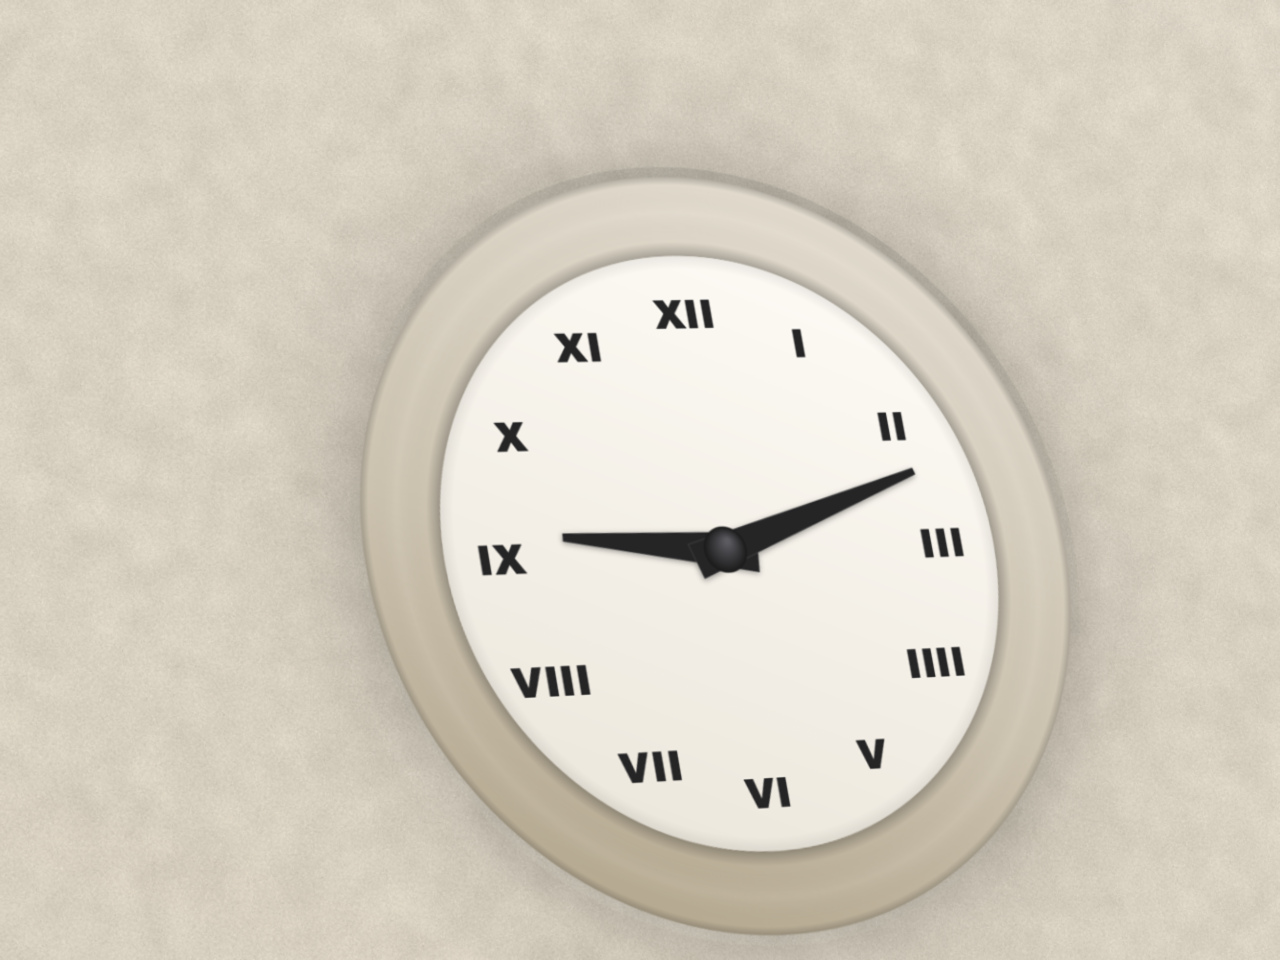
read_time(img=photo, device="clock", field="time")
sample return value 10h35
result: 9h12
